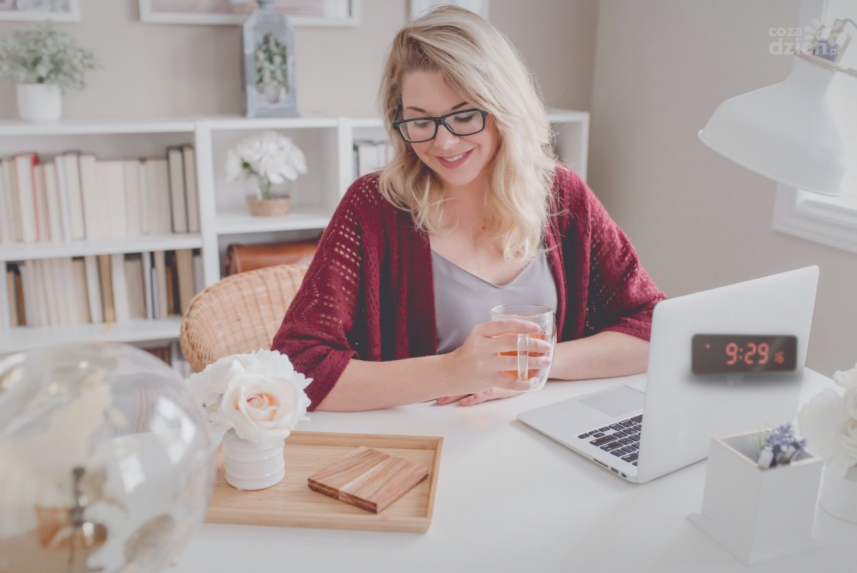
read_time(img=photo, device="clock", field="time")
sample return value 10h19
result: 9h29
